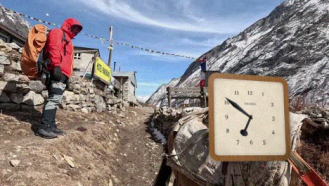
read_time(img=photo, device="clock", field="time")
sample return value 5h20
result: 6h51
